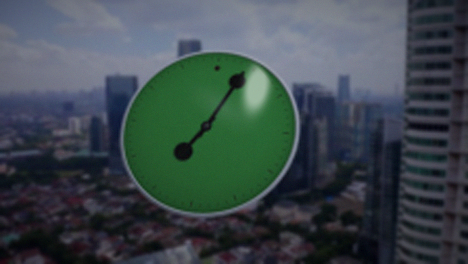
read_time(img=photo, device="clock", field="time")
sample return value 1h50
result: 7h04
